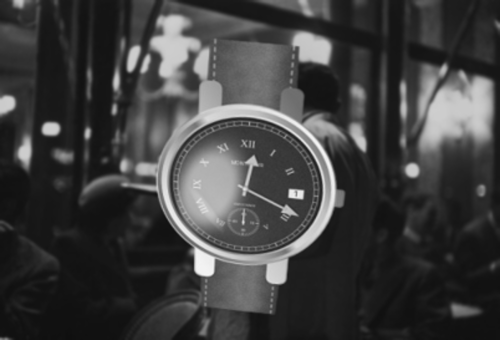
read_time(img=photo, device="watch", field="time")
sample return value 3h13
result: 12h19
